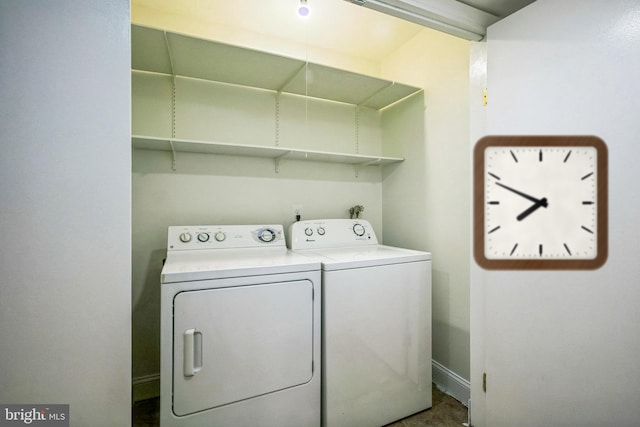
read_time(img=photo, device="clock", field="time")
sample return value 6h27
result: 7h49
